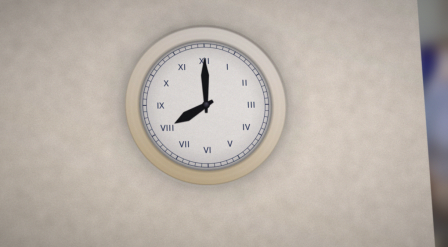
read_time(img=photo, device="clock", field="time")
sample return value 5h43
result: 8h00
